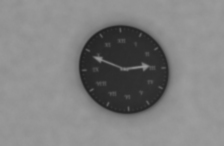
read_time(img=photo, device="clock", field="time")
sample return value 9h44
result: 2h49
